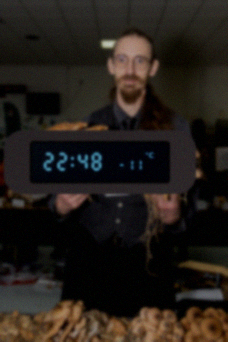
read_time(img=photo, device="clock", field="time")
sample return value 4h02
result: 22h48
